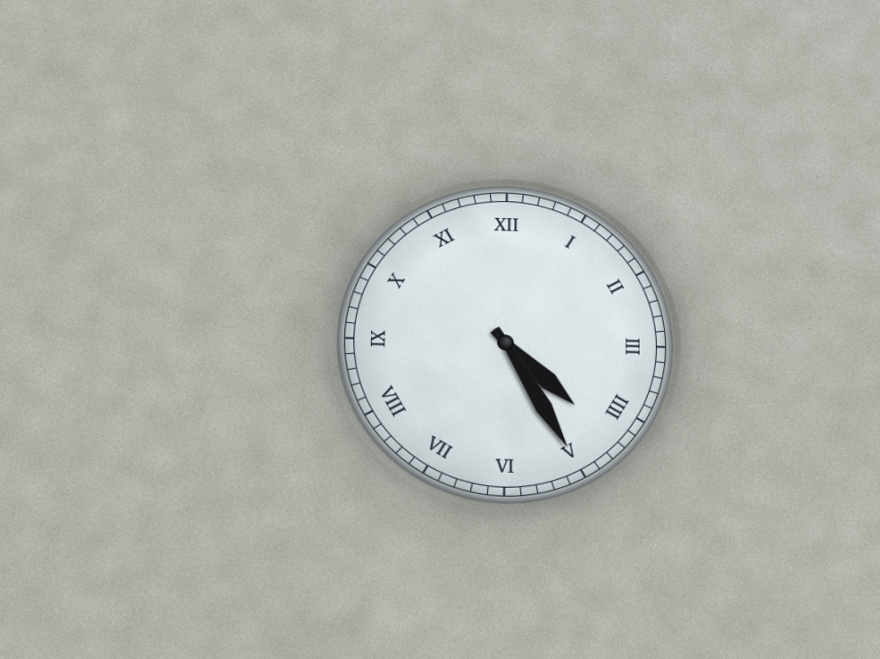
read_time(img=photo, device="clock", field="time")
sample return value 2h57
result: 4h25
